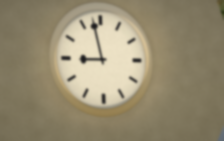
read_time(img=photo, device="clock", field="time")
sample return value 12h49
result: 8h58
